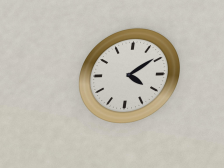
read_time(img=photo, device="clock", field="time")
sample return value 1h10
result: 4h09
